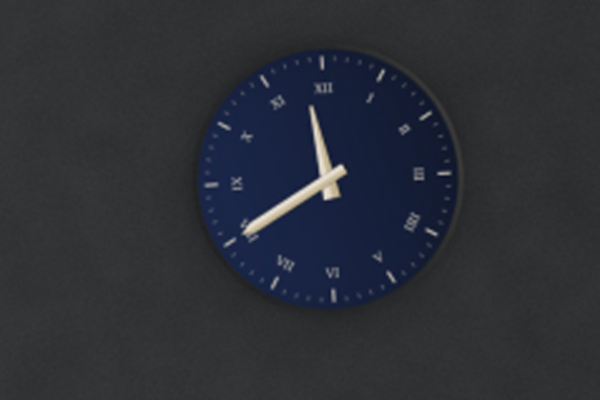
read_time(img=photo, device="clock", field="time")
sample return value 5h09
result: 11h40
